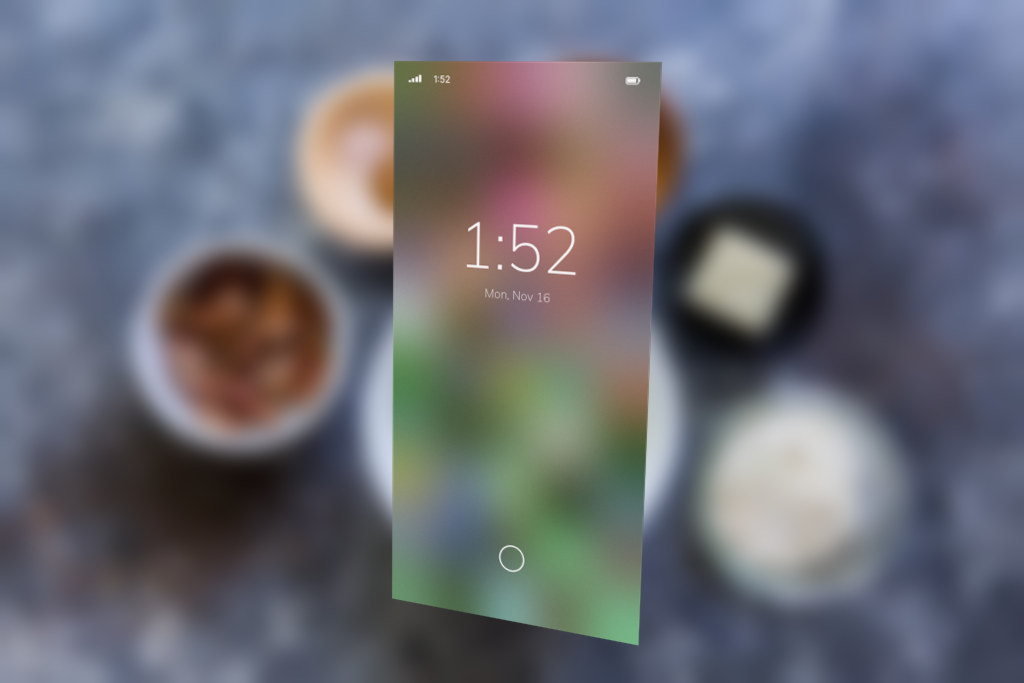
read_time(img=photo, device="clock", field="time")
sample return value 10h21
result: 1h52
